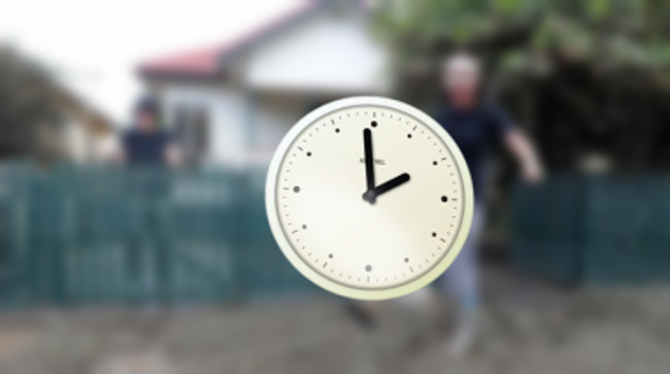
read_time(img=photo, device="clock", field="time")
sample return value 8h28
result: 1h59
